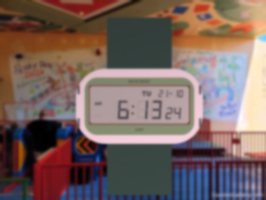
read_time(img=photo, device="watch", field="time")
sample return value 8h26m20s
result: 6h13m24s
